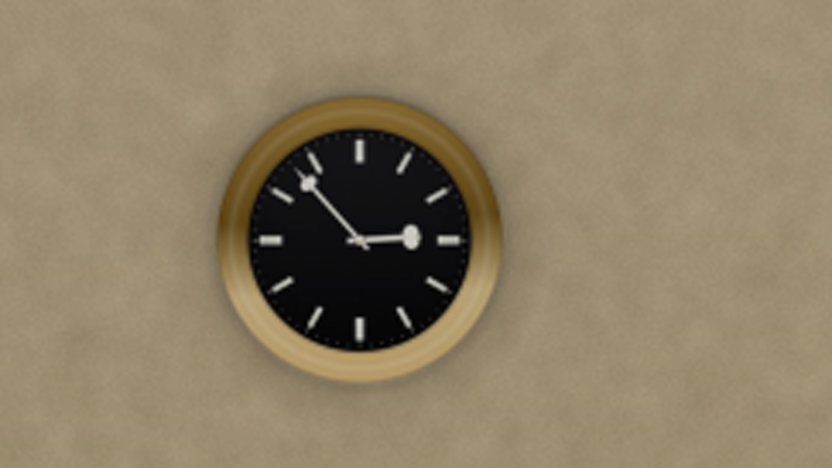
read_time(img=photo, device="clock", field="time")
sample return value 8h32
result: 2h53
